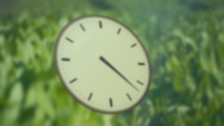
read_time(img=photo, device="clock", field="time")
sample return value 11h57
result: 4h22
